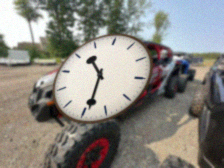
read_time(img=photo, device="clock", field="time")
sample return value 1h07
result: 10h29
